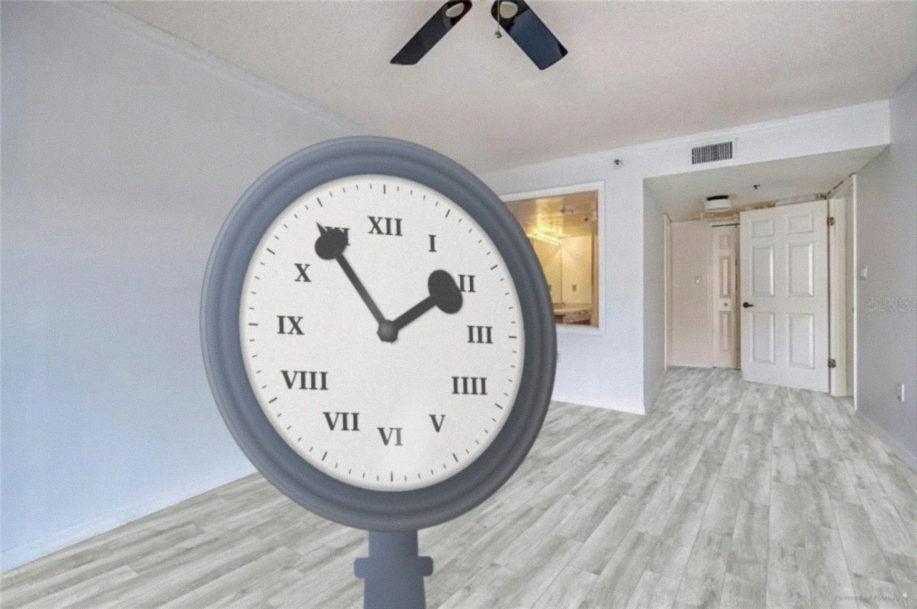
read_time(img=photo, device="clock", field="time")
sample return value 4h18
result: 1h54
